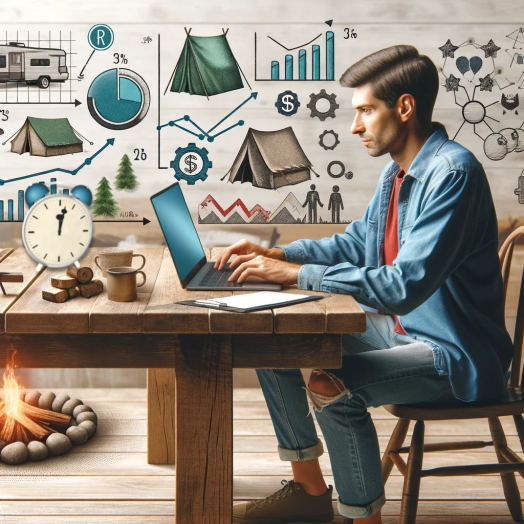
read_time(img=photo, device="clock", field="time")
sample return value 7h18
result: 12h02
